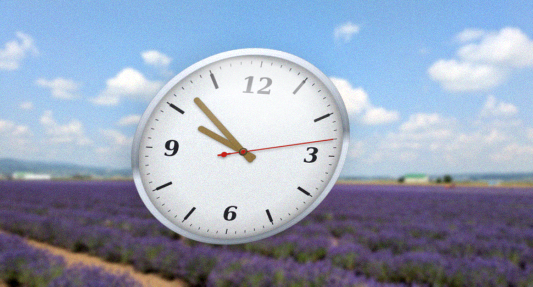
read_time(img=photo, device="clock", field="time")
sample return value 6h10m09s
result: 9h52m13s
